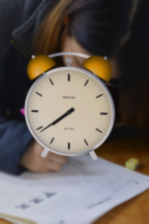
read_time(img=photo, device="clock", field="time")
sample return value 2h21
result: 7h39
